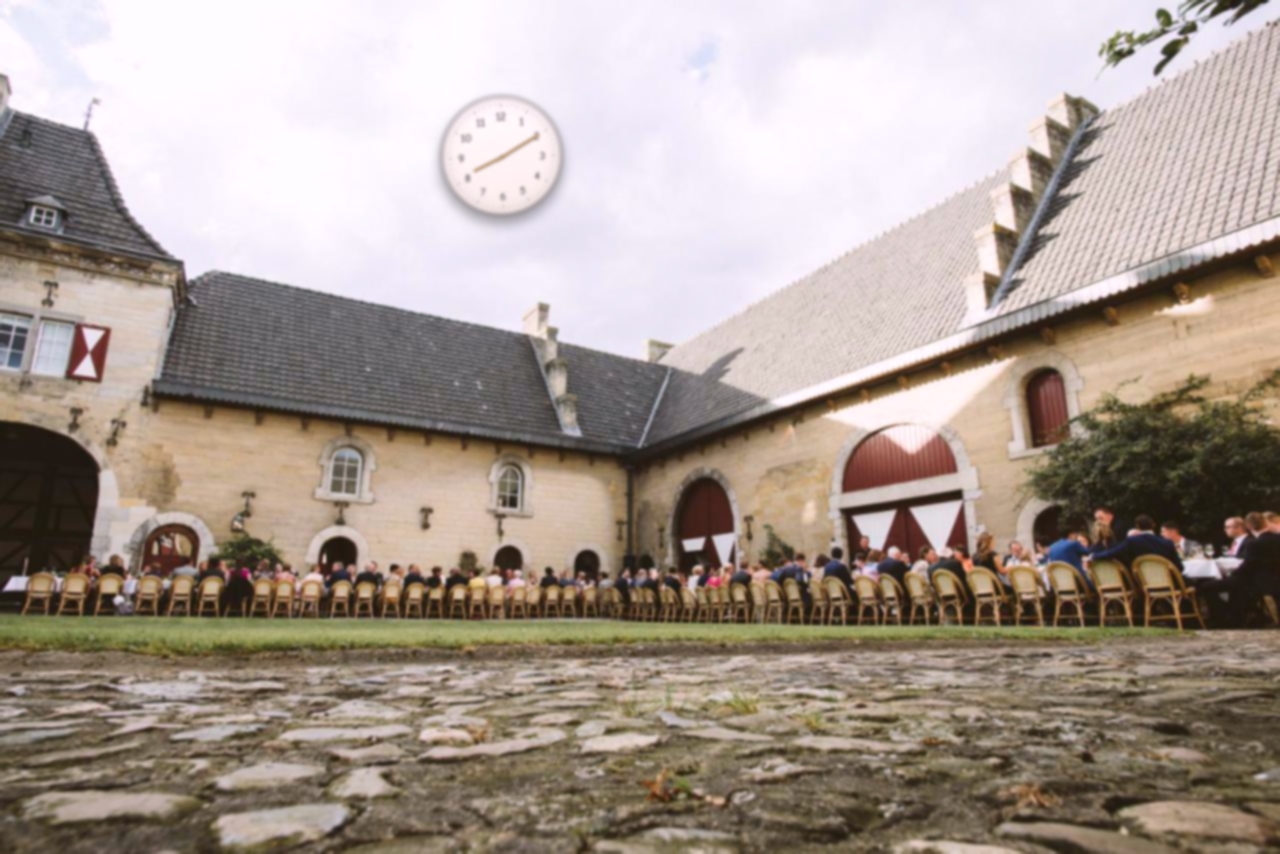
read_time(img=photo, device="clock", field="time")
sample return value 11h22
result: 8h10
